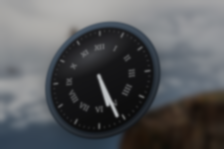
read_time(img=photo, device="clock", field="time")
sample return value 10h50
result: 5h26
